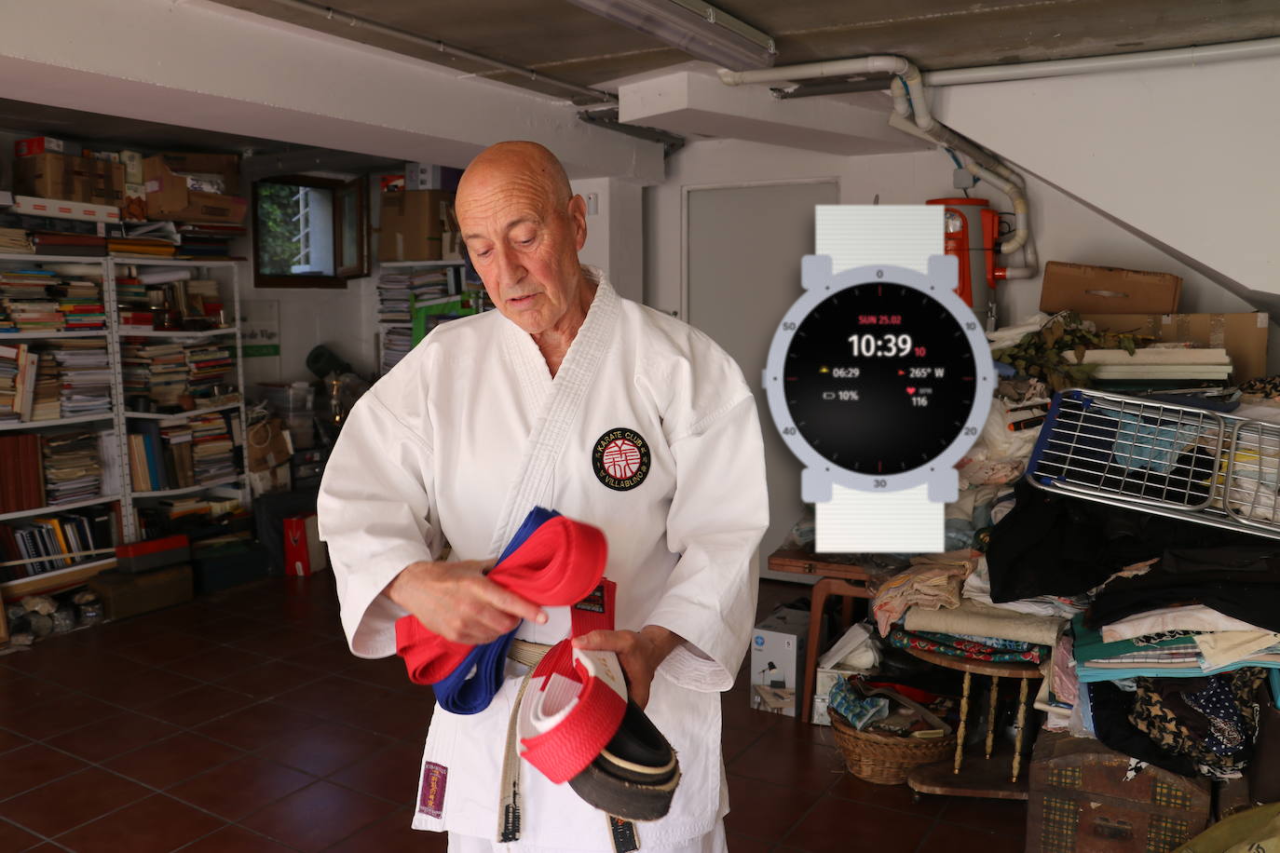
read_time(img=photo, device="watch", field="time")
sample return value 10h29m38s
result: 10h39m10s
